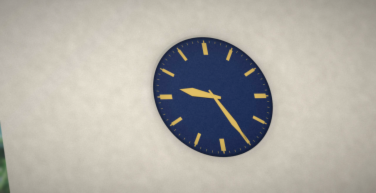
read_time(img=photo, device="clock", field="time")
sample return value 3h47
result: 9h25
